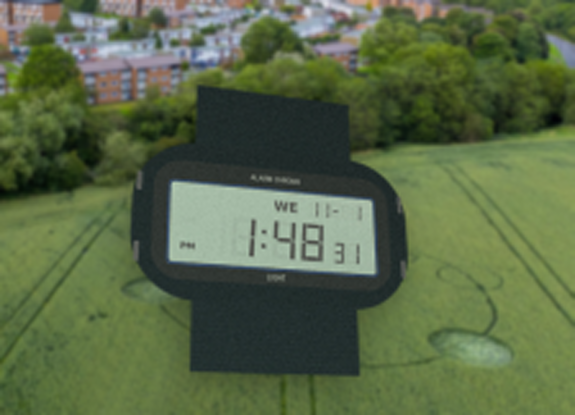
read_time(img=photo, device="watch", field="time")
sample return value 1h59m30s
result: 1h48m31s
